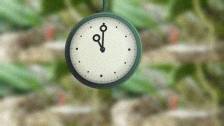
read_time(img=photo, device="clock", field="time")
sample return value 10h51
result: 11h00
